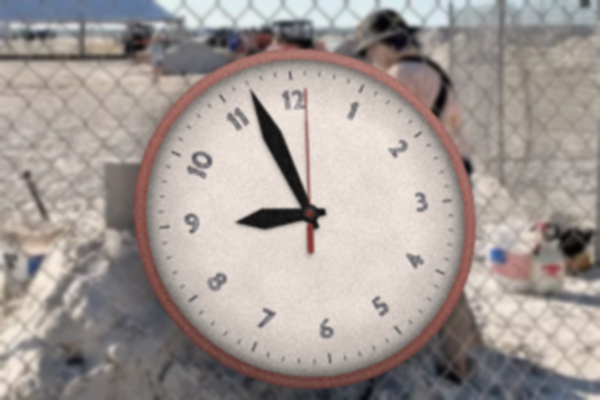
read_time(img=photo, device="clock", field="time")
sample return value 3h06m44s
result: 8h57m01s
